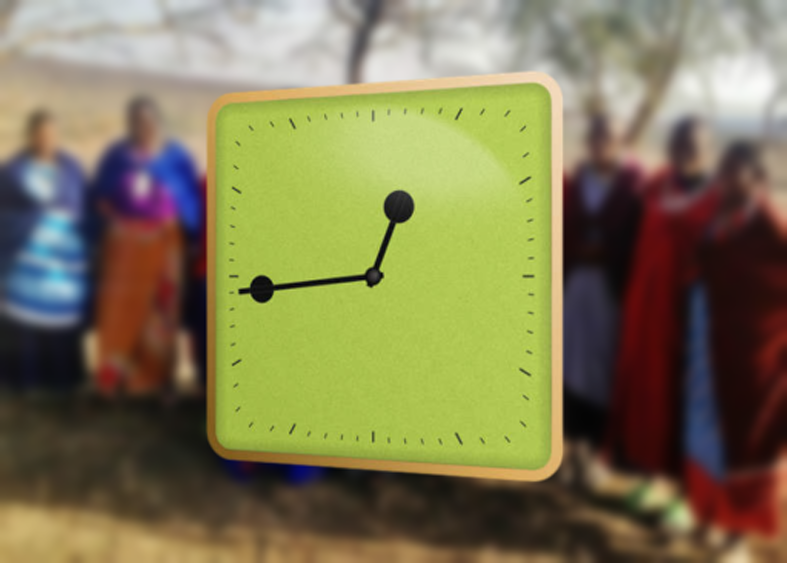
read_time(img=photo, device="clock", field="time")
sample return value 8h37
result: 12h44
